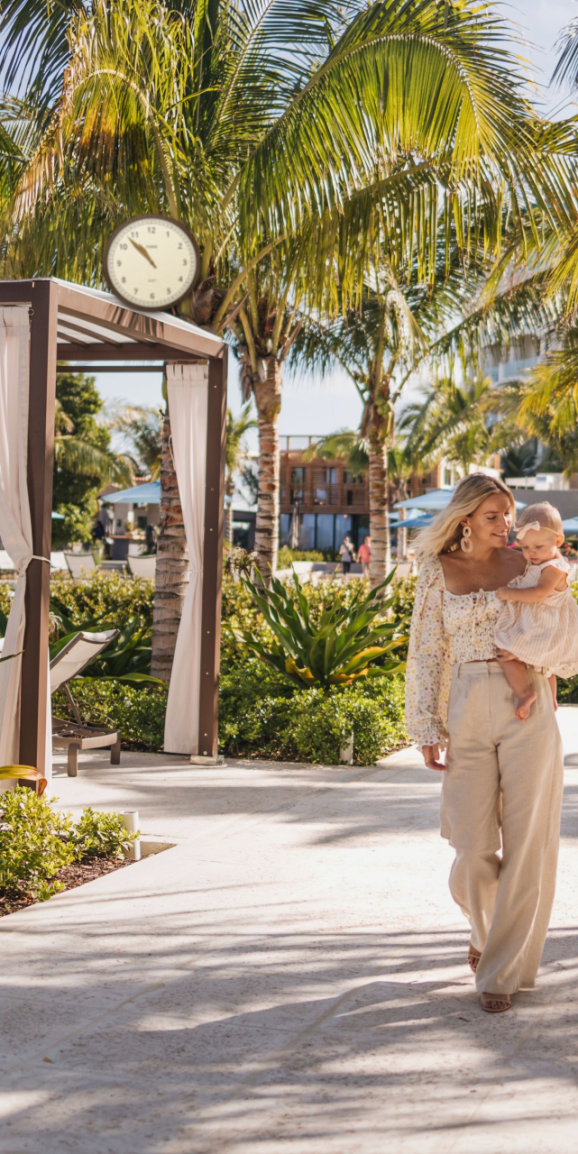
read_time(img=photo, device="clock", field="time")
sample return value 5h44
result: 10h53
